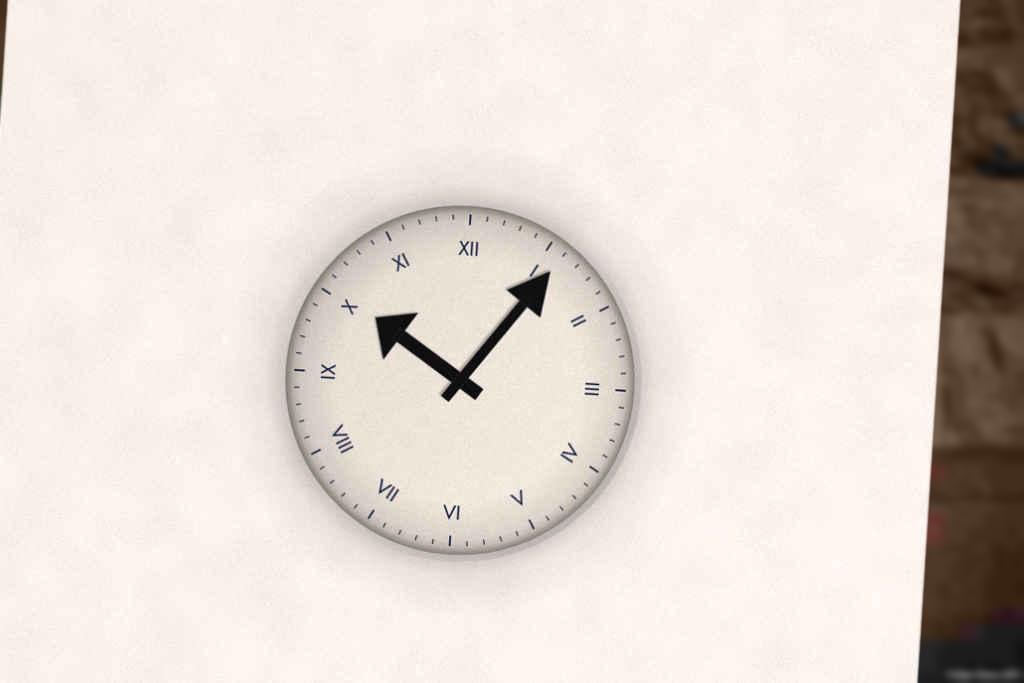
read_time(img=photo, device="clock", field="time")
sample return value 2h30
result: 10h06
